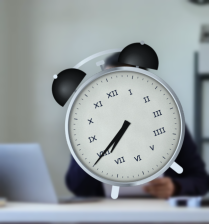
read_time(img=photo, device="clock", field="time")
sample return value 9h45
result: 7h40
